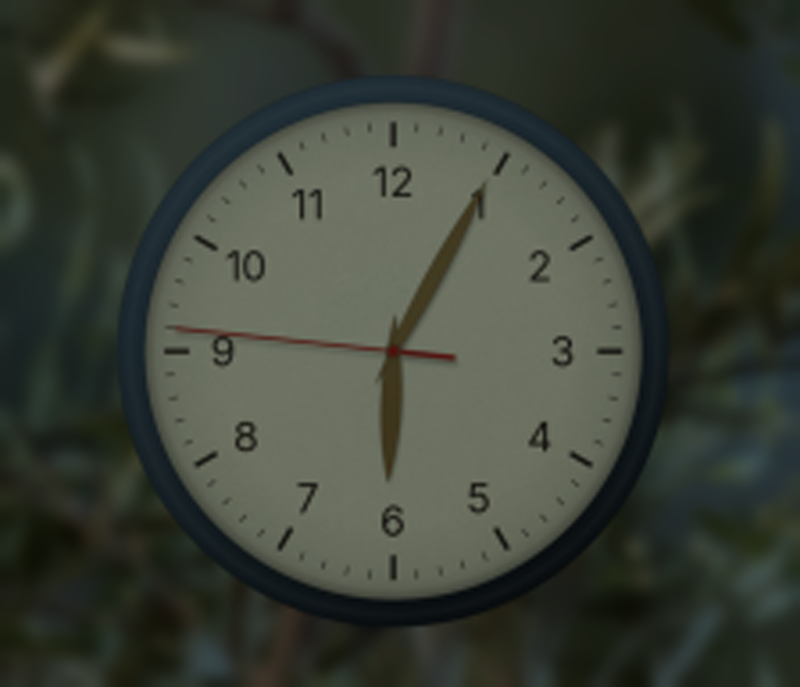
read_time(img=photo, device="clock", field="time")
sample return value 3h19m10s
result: 6h04m46s
